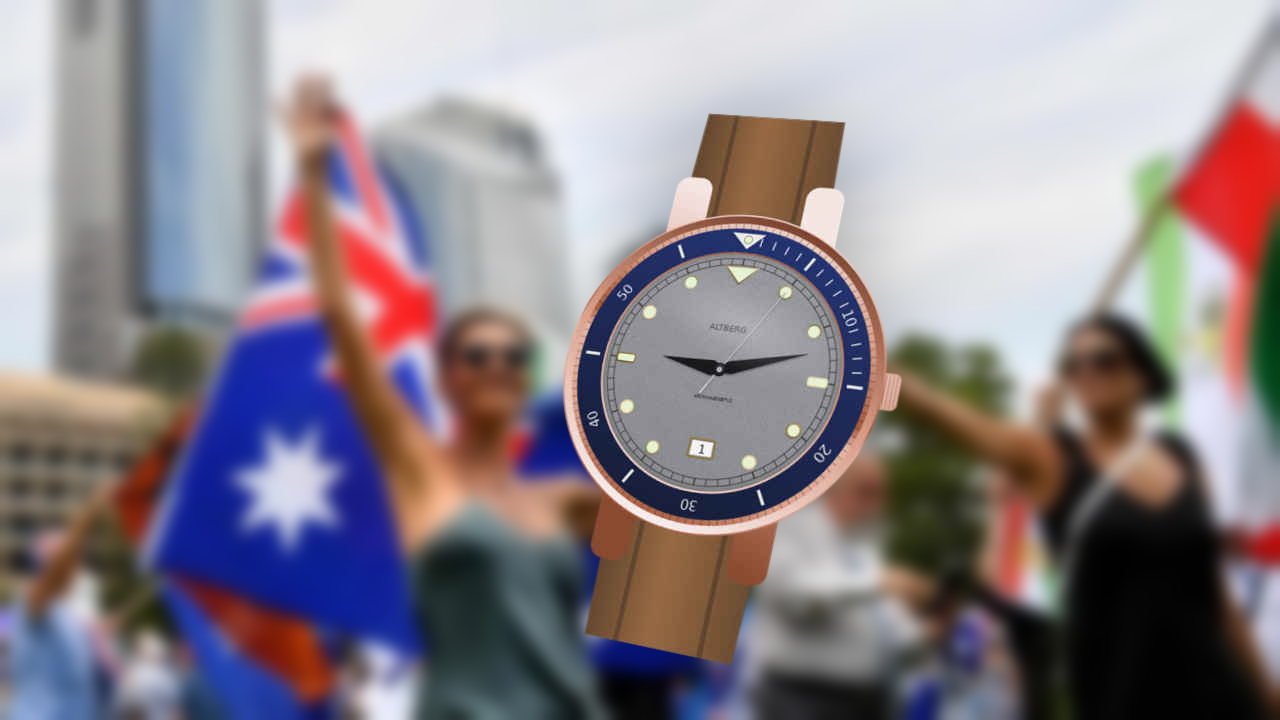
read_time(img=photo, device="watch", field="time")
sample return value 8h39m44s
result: 9h12m05s
